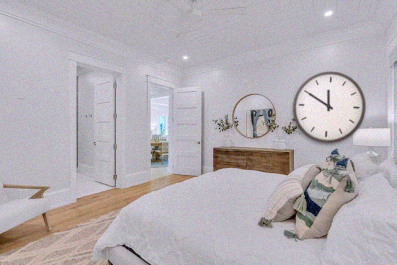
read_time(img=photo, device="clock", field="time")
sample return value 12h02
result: 11h50
